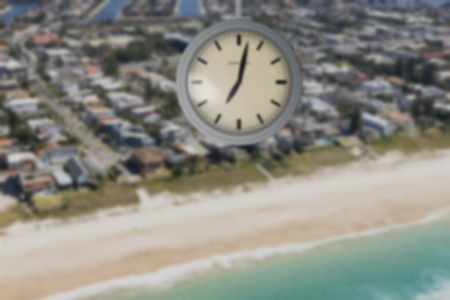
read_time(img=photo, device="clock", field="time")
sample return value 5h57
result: 7h02
